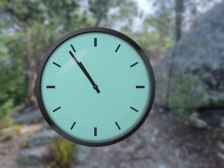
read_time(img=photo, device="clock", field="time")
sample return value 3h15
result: 10h54
